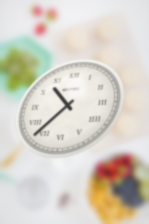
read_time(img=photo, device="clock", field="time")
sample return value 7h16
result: 10h37
